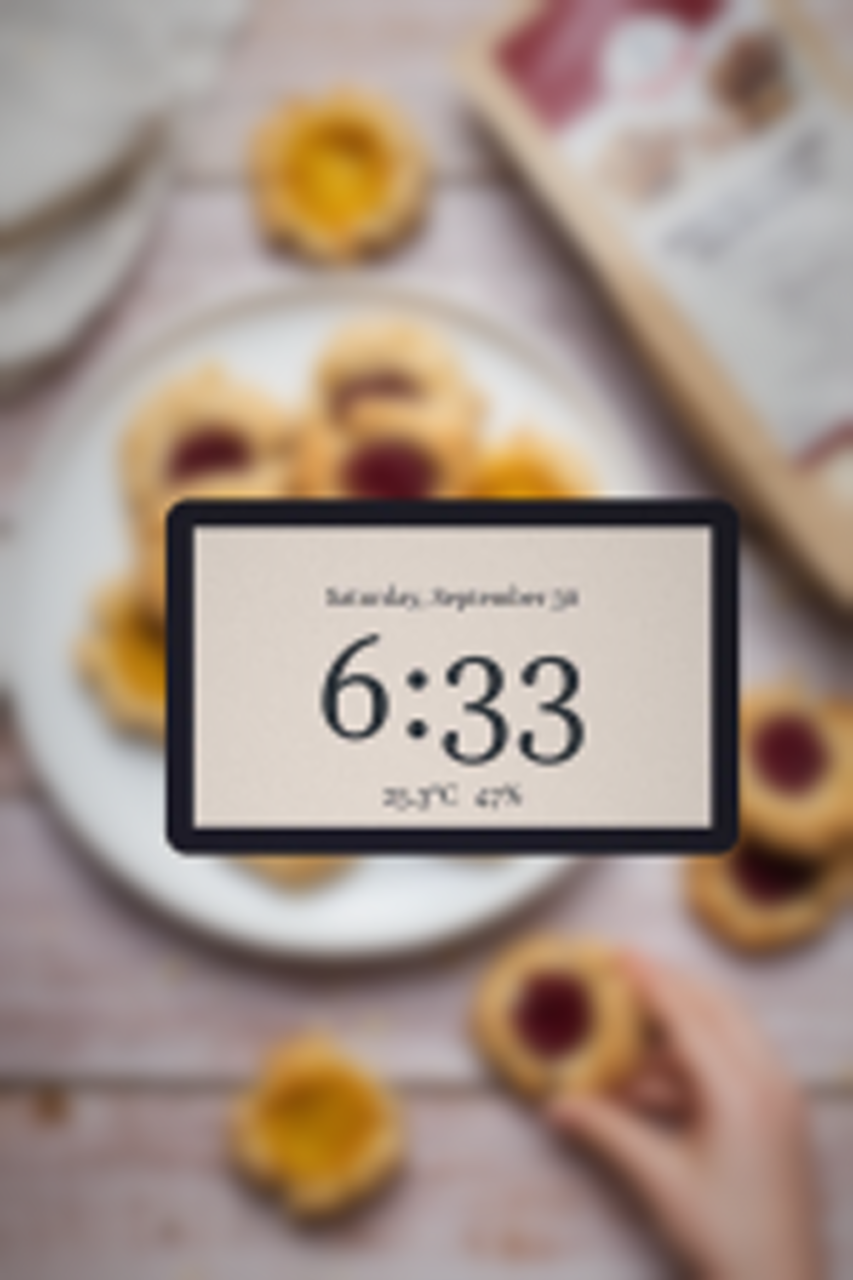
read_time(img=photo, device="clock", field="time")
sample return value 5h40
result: 6h33
